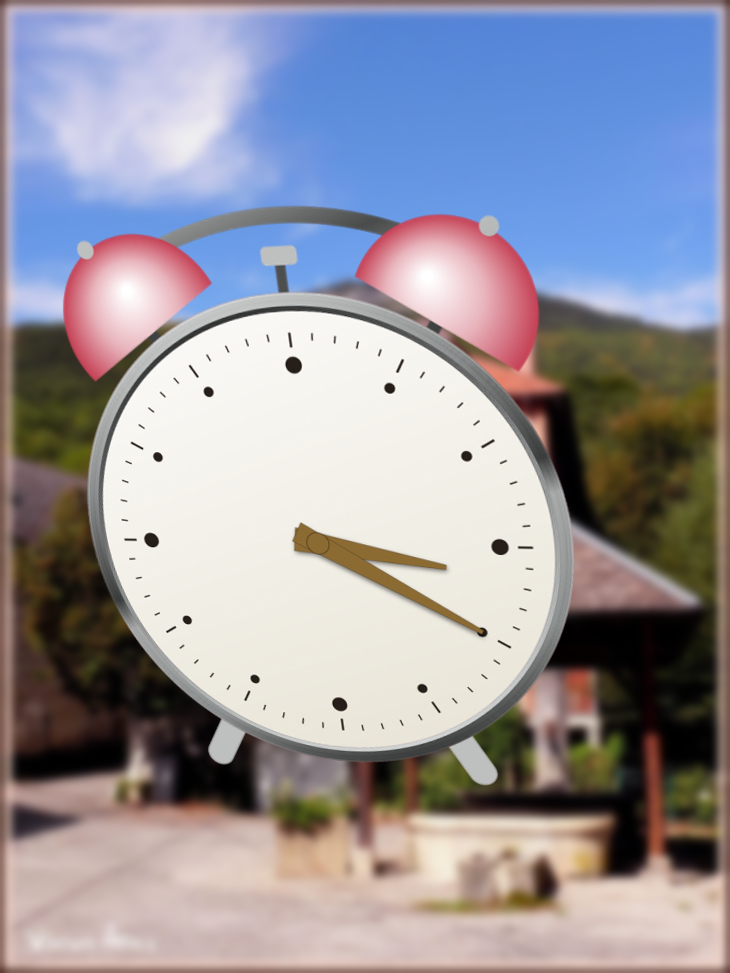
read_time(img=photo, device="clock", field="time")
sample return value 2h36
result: 3h20
